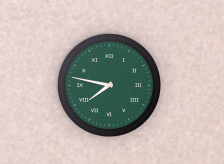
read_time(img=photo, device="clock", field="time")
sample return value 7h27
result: 7h47
